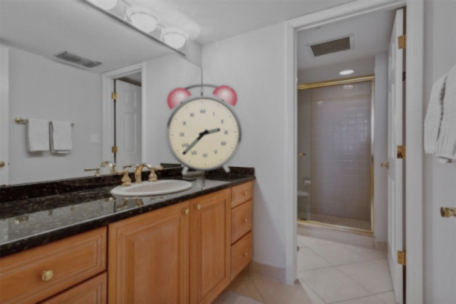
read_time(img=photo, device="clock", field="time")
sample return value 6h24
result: 2h38
